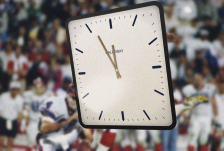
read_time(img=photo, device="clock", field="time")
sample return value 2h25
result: 11h56
